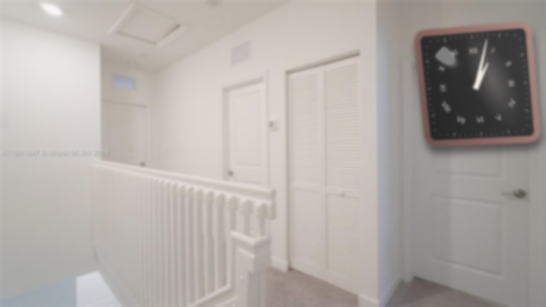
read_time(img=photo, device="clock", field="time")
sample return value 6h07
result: 1h03
